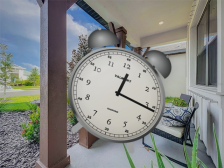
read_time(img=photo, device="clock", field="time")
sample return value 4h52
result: 12h16
